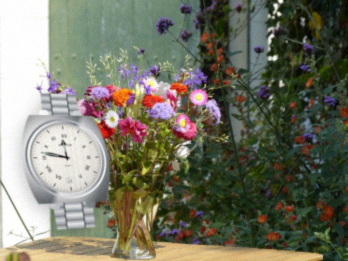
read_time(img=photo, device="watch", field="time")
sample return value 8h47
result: 11h47
